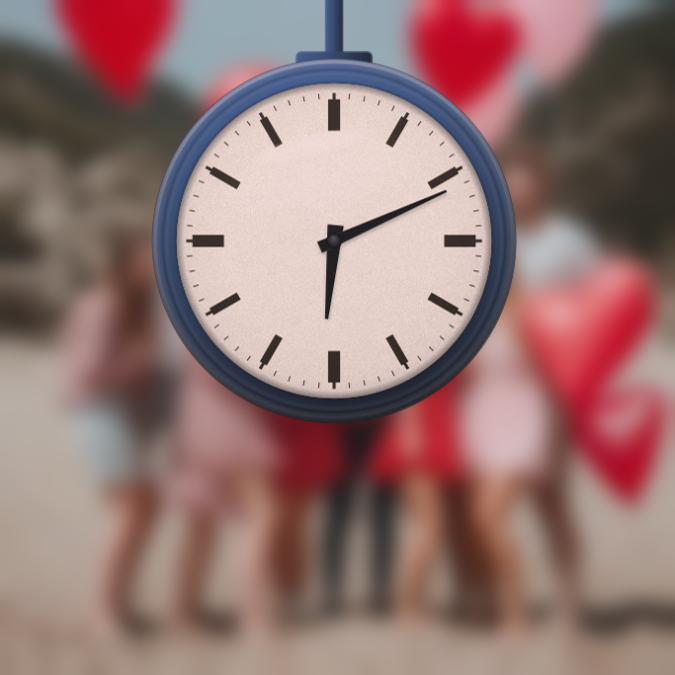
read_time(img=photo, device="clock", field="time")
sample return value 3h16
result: 6h11
